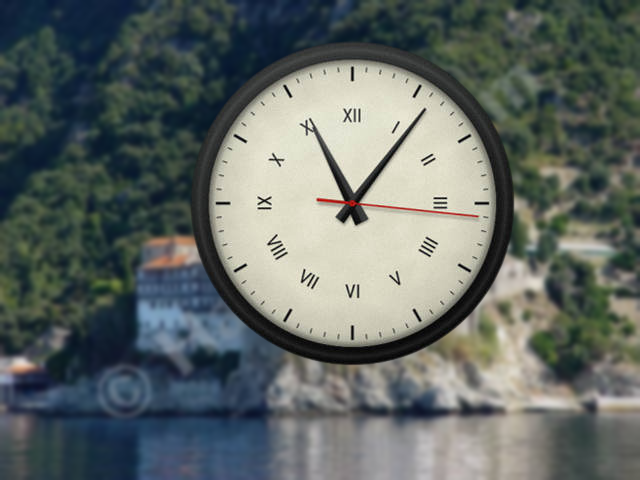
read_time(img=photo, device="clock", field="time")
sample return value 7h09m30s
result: 11h06m16s
